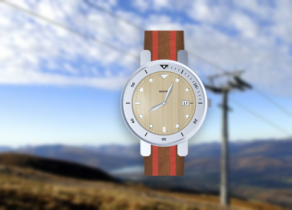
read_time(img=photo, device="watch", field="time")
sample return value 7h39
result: 8h04
